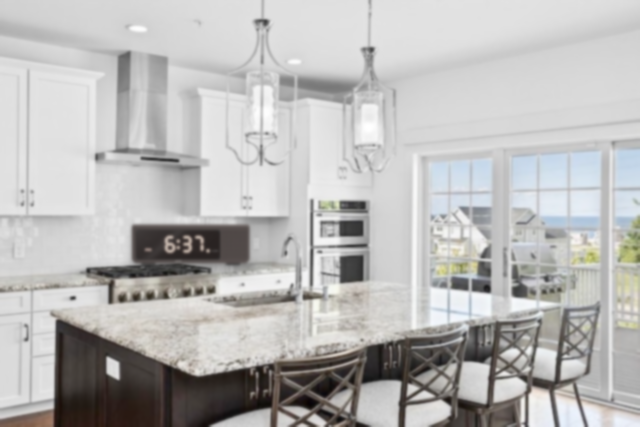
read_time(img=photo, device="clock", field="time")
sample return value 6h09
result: 6h37
